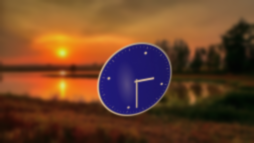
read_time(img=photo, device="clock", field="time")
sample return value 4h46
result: 2h27
